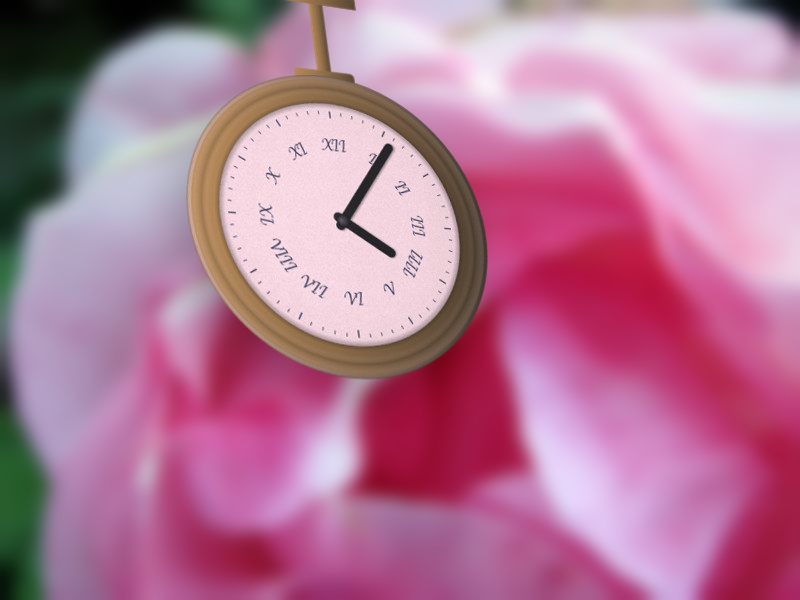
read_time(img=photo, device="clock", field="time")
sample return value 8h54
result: 4h06
